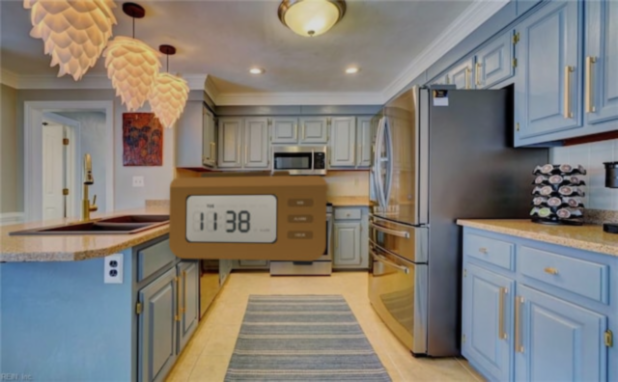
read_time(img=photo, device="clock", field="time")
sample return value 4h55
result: 11h38
